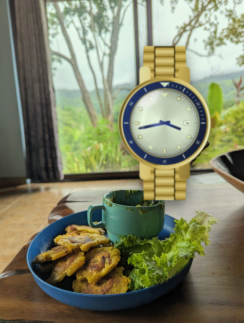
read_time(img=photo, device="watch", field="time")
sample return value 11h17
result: 3h43
